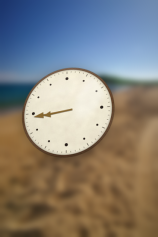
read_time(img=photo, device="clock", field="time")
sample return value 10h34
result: 8h44
